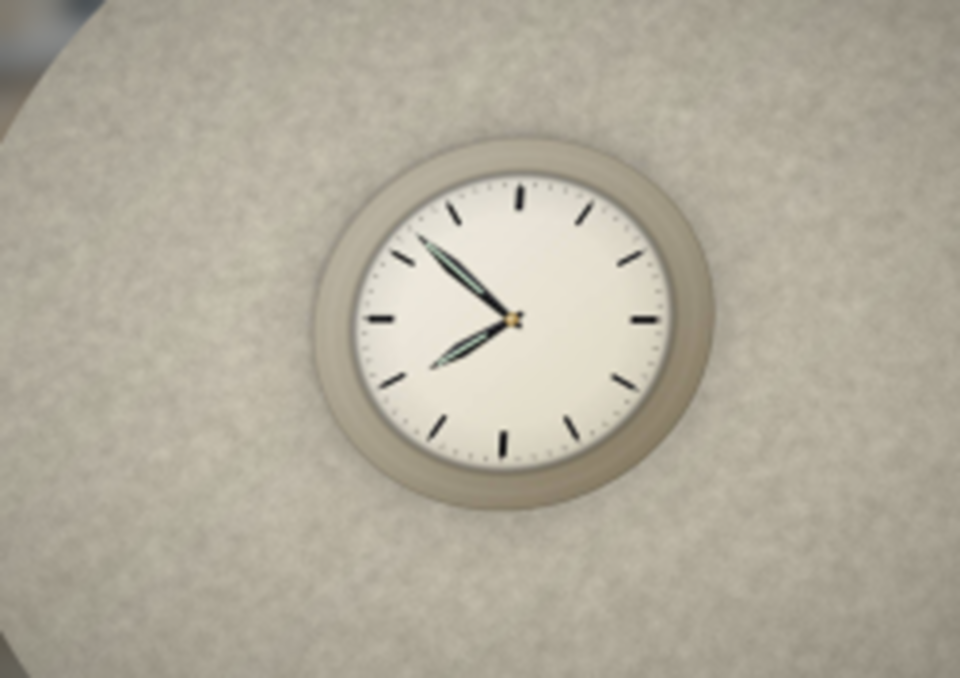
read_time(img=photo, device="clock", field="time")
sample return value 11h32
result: 7h52
